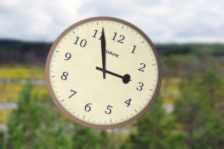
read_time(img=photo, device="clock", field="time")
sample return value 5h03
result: 2h56
